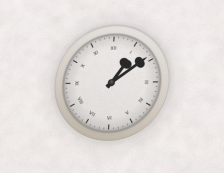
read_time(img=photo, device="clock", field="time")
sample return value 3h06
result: 1h09
